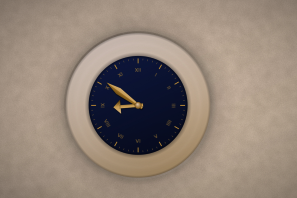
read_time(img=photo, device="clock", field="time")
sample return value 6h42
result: 8h51
